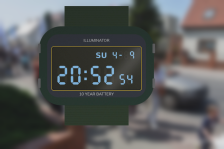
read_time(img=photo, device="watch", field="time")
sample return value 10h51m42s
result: 20h52m54s
